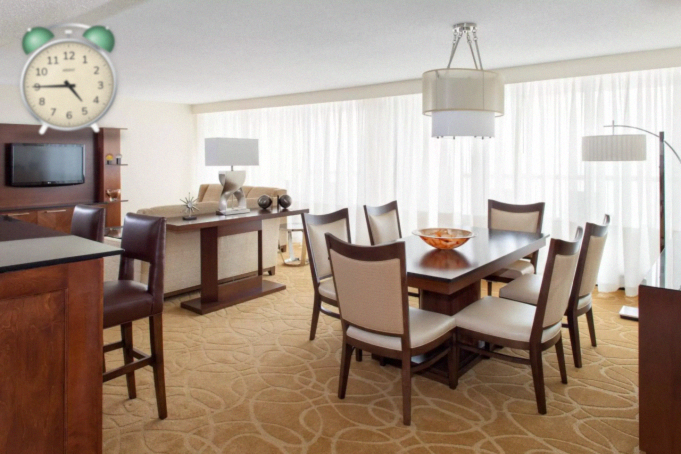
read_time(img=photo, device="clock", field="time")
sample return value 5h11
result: 4h45
